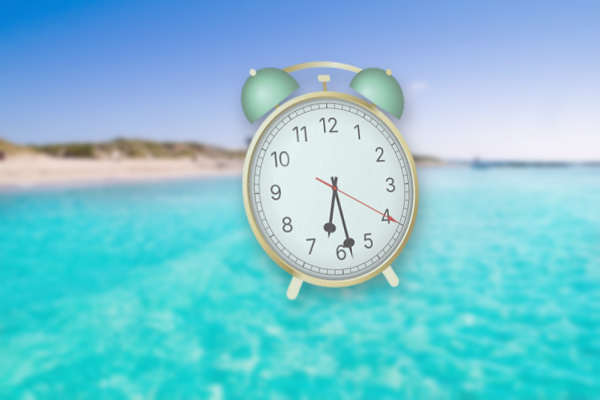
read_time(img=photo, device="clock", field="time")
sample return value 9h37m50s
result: 6h28m20s
